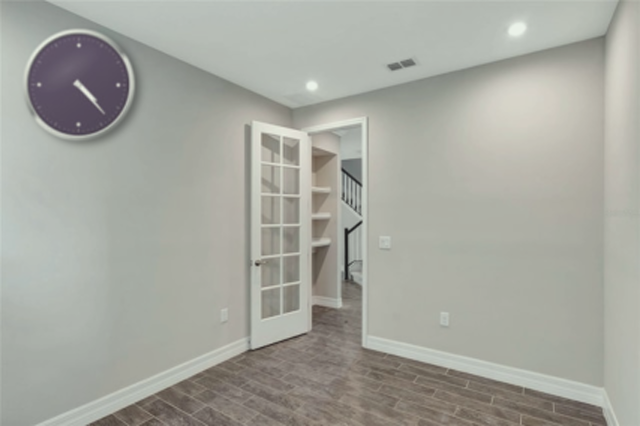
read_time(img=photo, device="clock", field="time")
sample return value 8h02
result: 4h23
